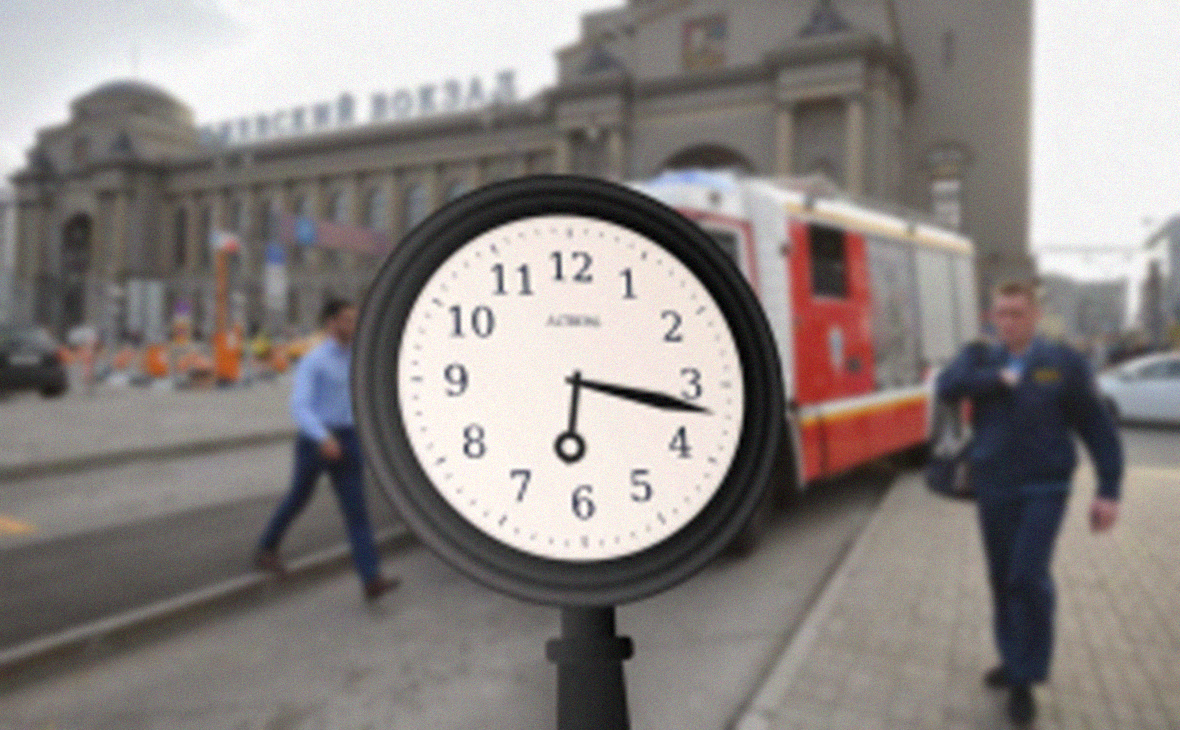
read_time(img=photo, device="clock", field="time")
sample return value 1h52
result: 6h17
